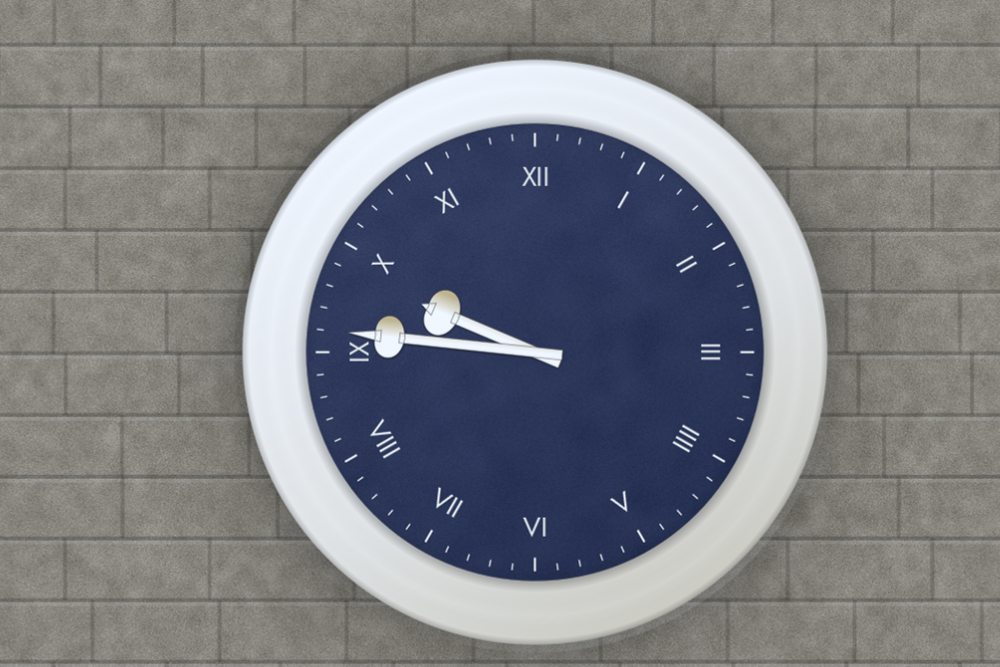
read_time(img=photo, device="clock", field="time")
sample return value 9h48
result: 9h46
